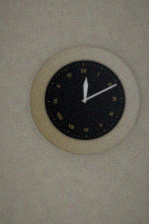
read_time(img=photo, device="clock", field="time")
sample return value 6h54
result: 12h11
